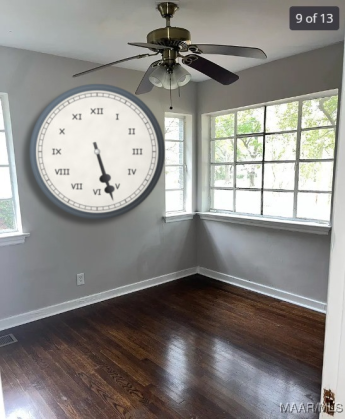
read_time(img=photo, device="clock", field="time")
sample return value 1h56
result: 5h27
